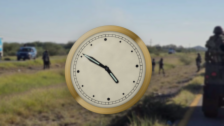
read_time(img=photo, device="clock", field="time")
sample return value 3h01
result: 4h51
